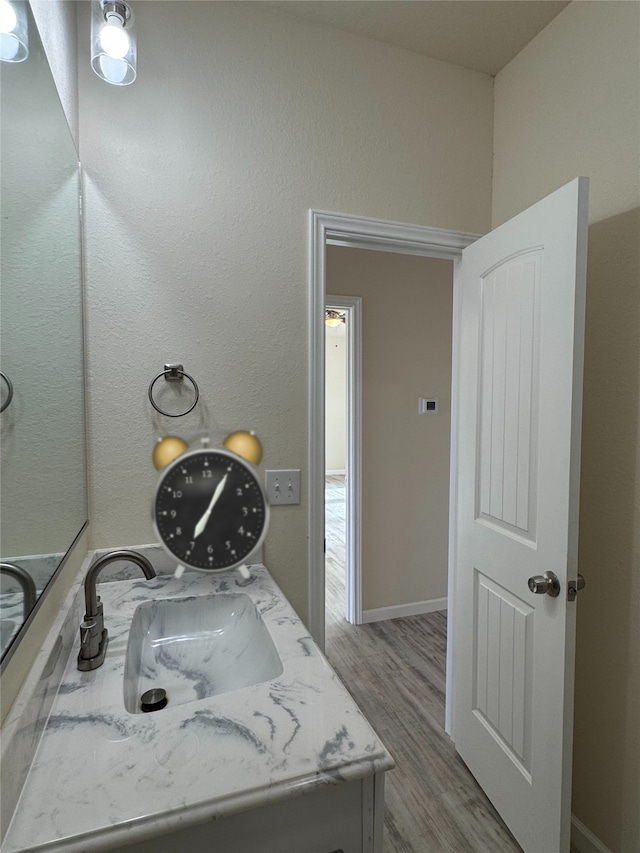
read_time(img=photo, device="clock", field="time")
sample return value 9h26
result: 7h05
